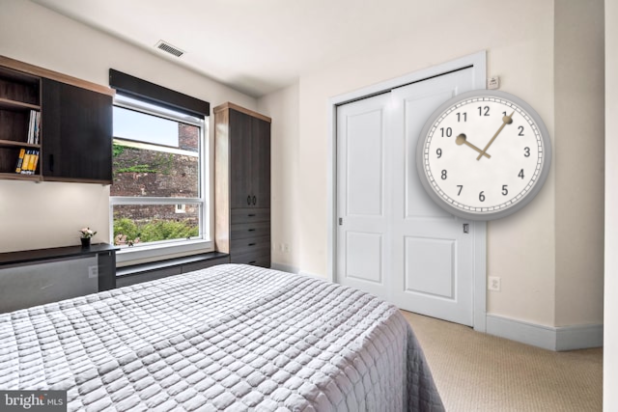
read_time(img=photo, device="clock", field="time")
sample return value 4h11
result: 10h06
